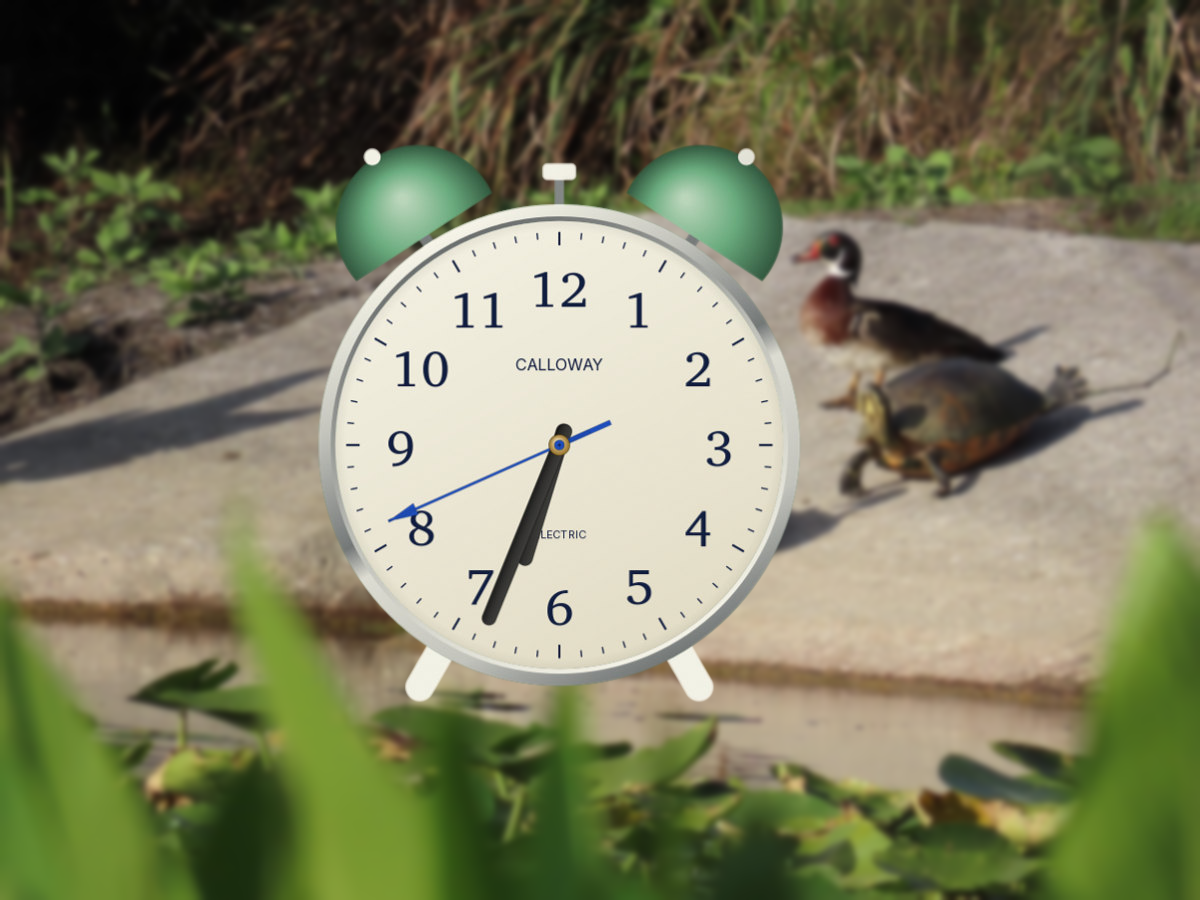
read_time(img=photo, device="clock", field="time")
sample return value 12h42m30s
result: 6h33m41s
